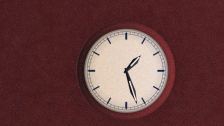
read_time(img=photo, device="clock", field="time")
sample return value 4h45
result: 1h27
